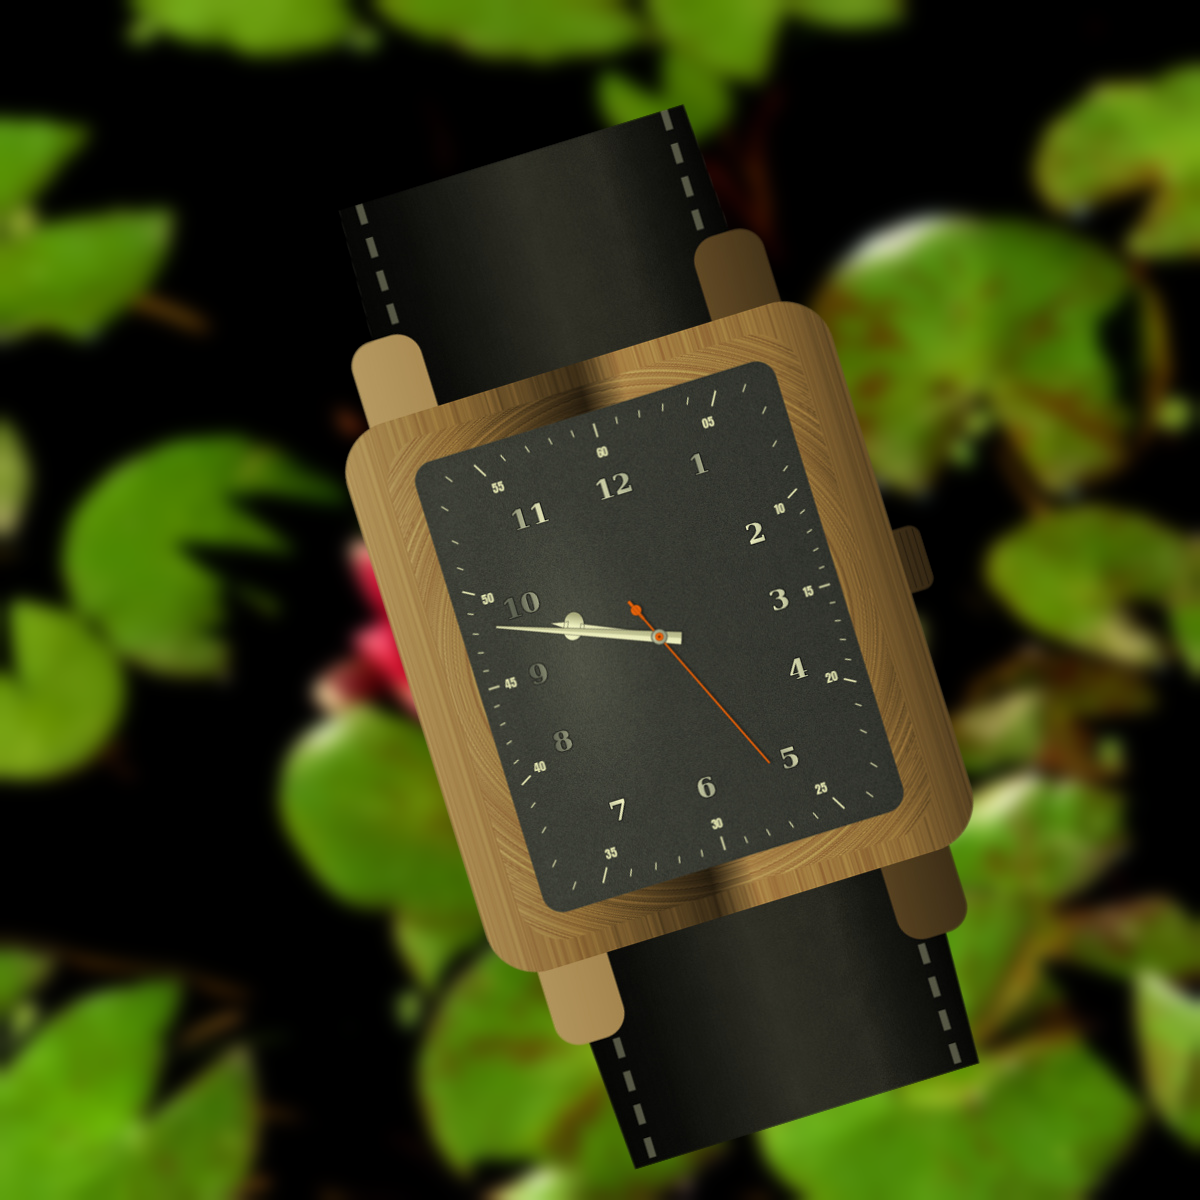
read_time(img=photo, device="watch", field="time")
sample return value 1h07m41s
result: 9h48m26s
